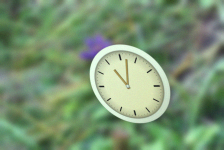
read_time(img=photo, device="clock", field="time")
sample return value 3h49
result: 11h02
